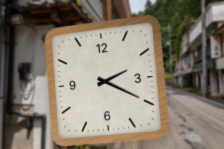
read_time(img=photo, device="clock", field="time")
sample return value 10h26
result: 2h20
